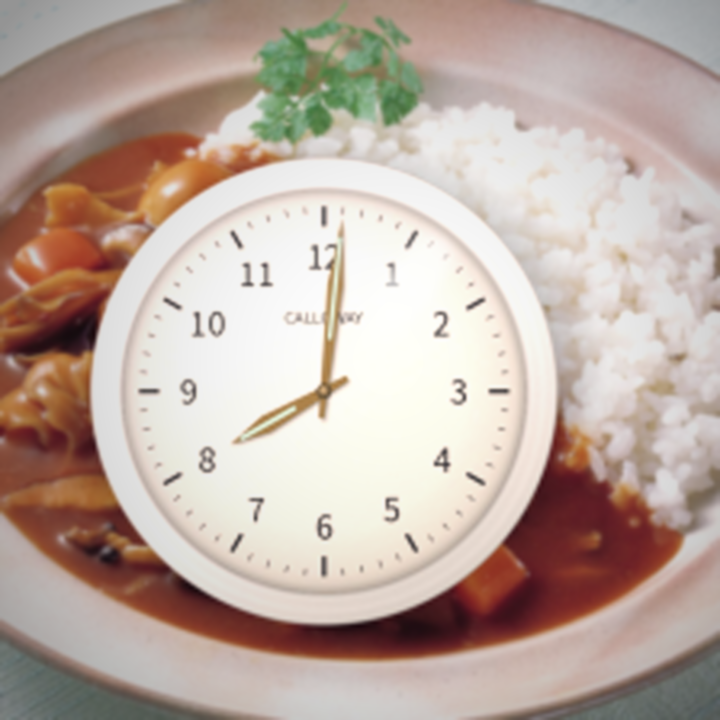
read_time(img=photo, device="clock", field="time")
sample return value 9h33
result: 8h01
